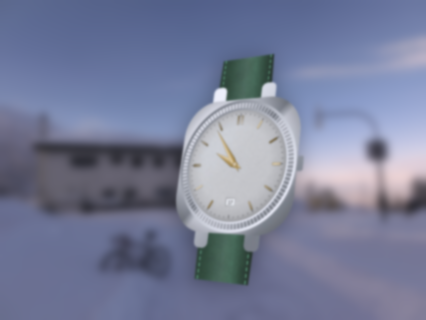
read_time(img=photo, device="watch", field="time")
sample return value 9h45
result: 9h54
